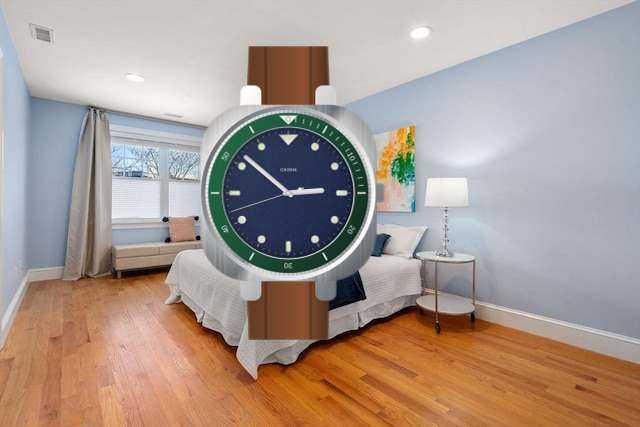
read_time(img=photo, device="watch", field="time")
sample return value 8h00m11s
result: 2h51m42s
